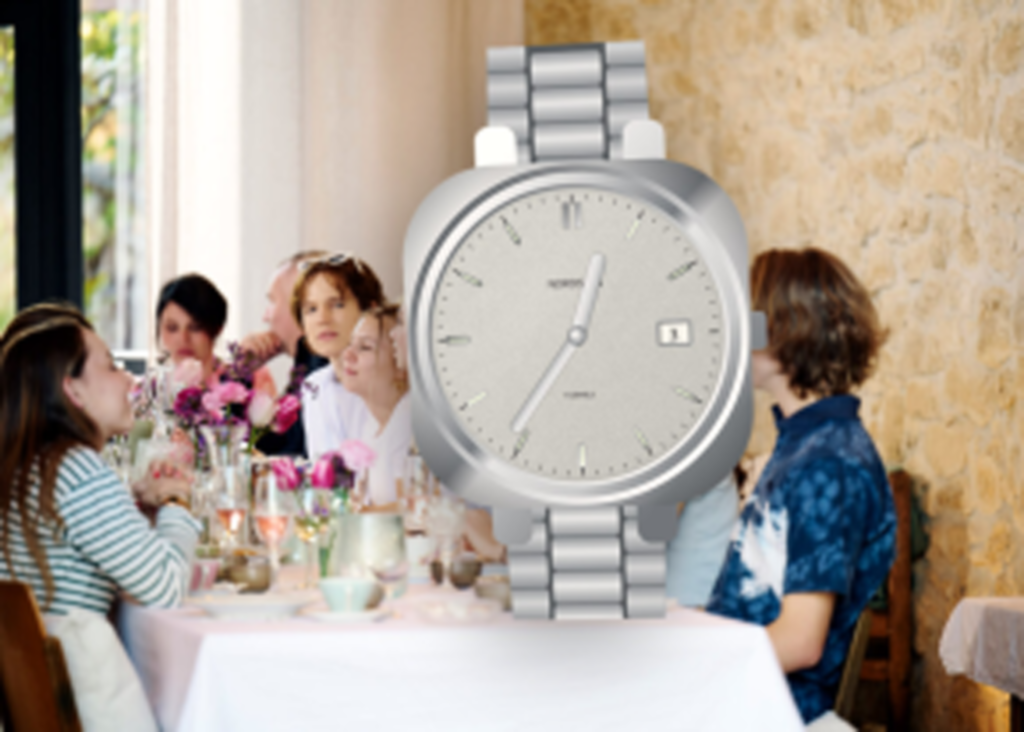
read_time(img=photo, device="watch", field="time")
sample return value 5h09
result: 12h36
